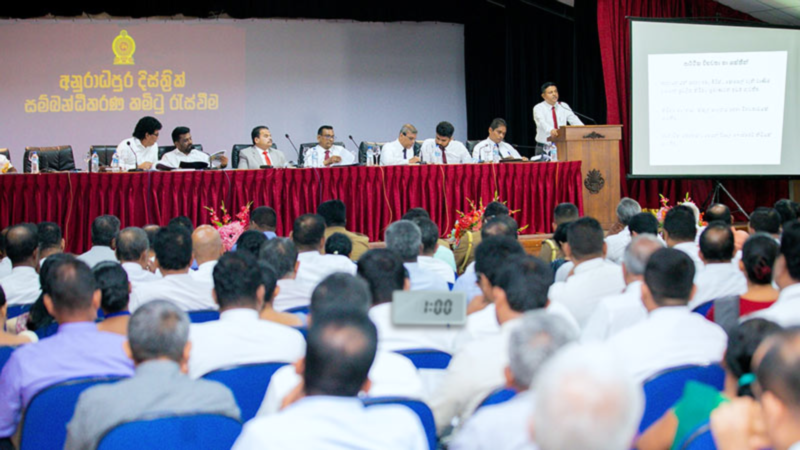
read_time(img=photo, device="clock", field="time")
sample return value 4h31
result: 1h00
